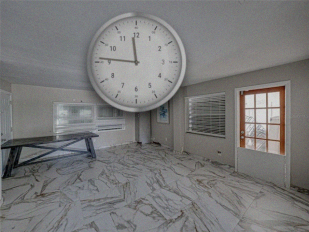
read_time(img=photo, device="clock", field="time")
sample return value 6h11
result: 11h46
